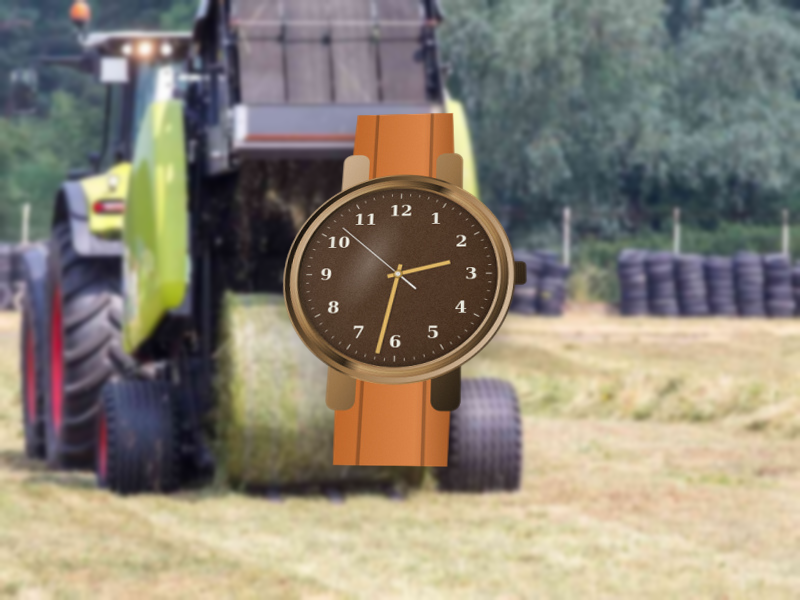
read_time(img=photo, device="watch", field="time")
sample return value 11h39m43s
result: 2h31m52s
